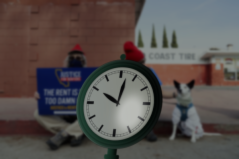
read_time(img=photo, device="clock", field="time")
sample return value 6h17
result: 10h02
